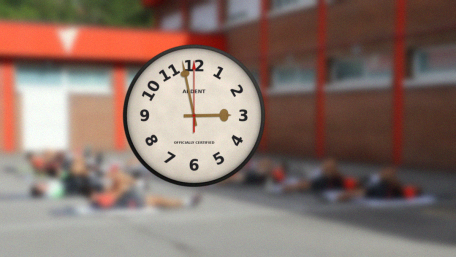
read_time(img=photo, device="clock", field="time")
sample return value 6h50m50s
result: 2h58m00s
